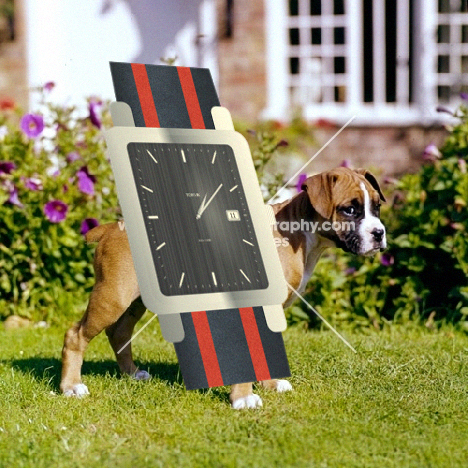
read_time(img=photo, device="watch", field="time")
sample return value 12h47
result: 1h08
